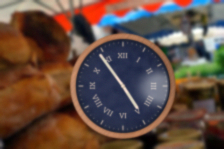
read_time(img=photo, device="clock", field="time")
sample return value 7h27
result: 4h54
